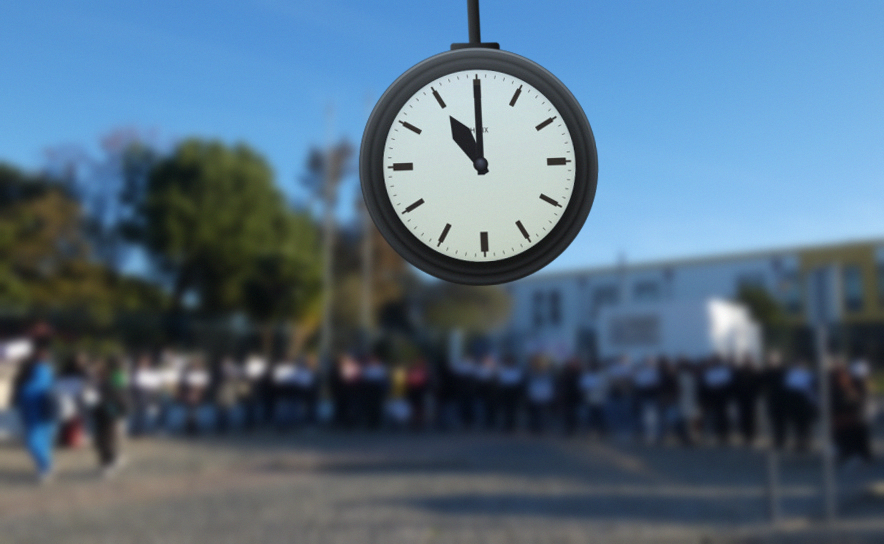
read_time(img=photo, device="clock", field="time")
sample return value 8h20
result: 11h00
